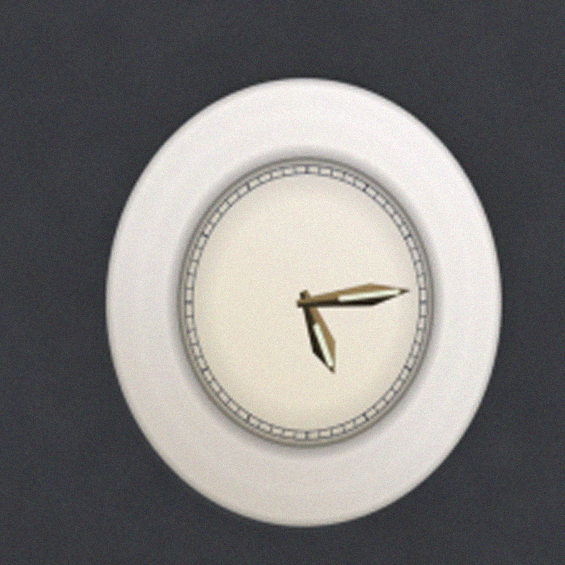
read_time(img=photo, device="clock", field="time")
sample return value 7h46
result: 5h14
